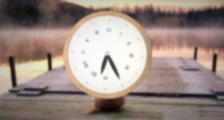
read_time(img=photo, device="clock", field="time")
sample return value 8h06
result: 6h25
